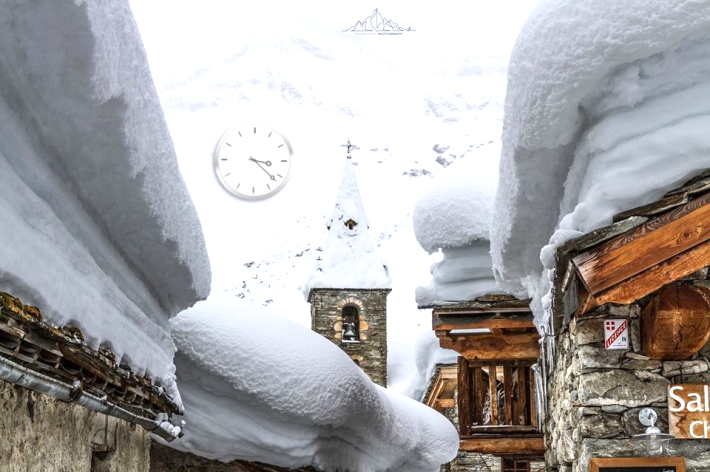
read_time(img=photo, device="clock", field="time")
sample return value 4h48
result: 3h22
